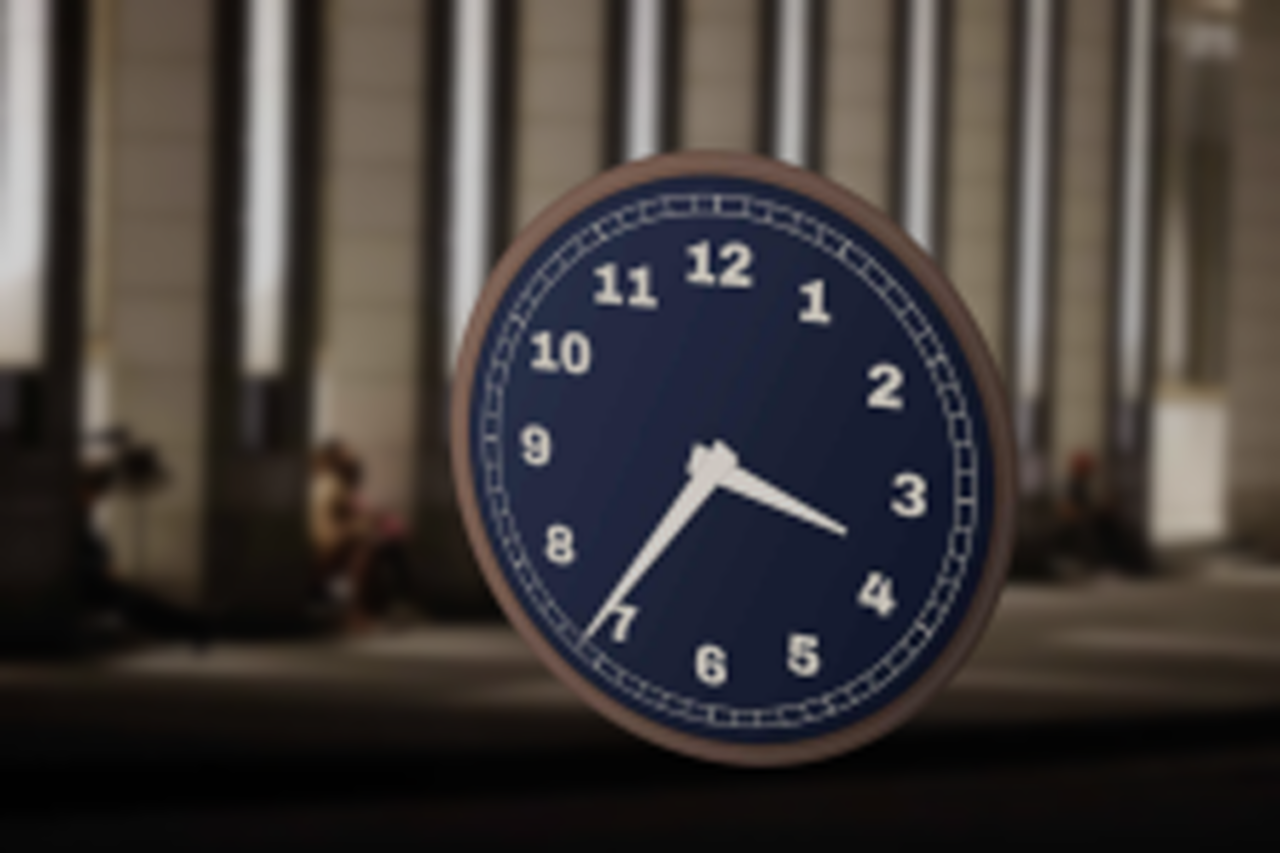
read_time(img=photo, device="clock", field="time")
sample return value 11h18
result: 3h36
